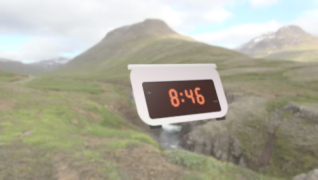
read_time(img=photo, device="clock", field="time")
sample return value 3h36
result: 8h46
